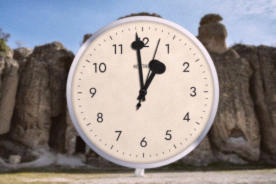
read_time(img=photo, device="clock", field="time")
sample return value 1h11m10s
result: 12h59m03s
